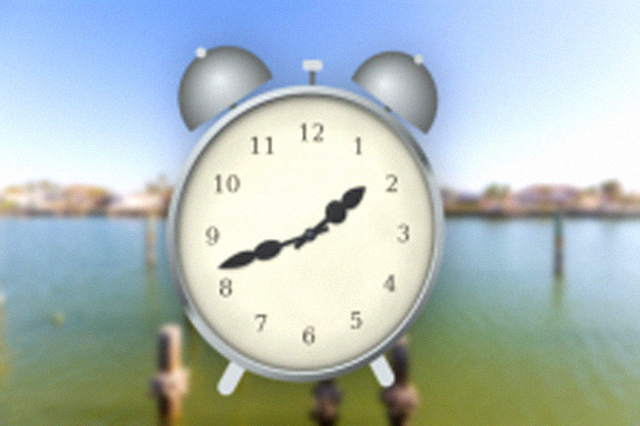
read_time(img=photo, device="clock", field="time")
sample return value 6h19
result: 1h42
